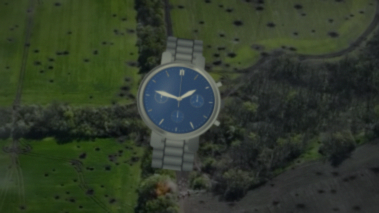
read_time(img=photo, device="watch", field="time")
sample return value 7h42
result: 1h47
